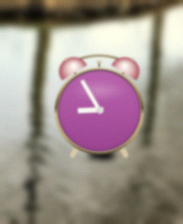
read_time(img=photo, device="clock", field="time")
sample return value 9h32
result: 8h55
